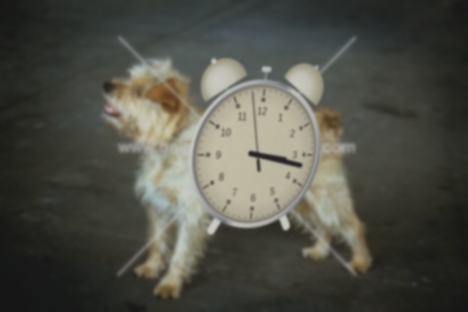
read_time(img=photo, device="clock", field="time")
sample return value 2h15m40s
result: 3h16m58s
